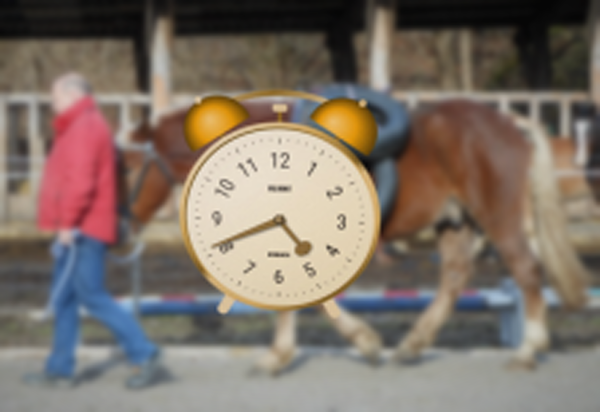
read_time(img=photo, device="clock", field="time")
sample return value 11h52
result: 4h41
